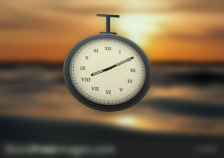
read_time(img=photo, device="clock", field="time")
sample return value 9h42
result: 8h10
